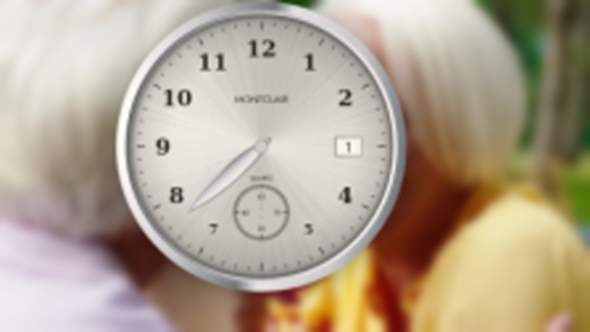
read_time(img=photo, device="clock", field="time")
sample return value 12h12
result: 7h38
